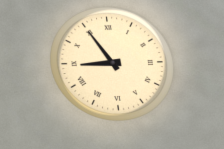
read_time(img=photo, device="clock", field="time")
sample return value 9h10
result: 8h55
